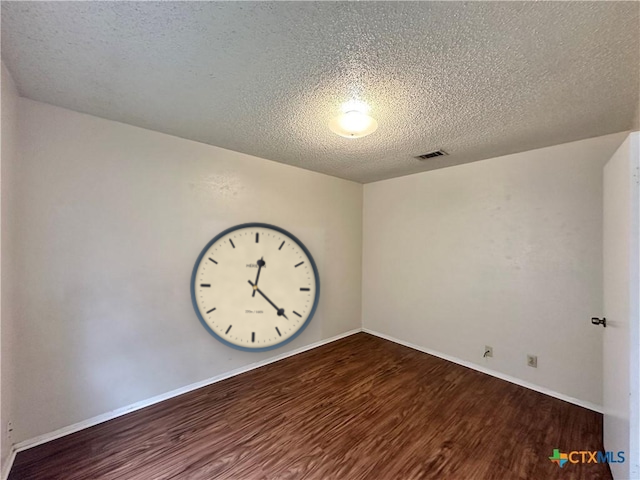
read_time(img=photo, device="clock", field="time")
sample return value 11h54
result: 12h22
